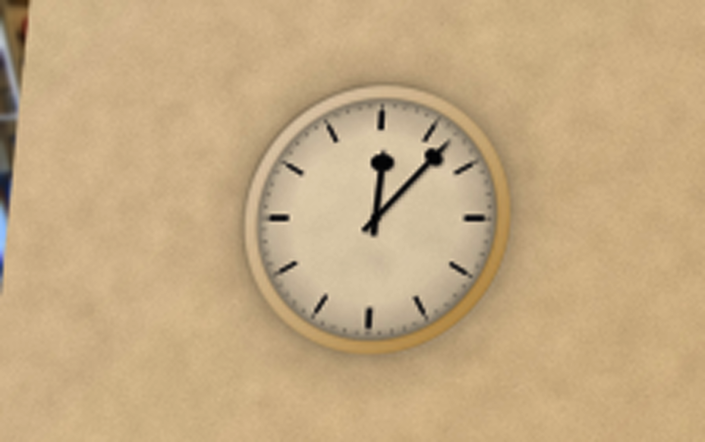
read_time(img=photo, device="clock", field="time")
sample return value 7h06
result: 12h07
